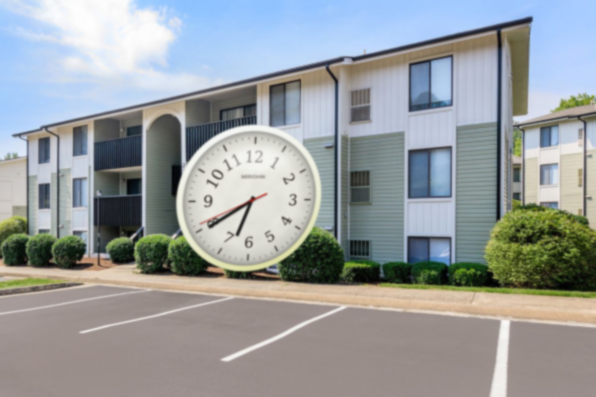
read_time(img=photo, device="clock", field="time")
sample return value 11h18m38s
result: 6h39m41s
